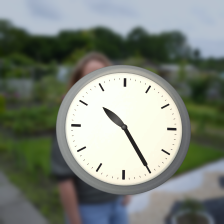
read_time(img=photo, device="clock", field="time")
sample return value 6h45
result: 10h25
